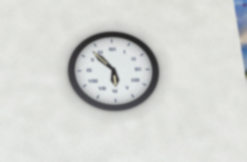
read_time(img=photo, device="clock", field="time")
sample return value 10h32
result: 5h53
